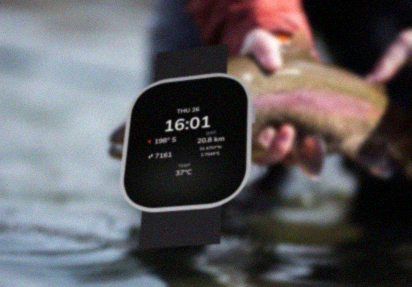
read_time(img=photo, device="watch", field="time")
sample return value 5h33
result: 16h01
